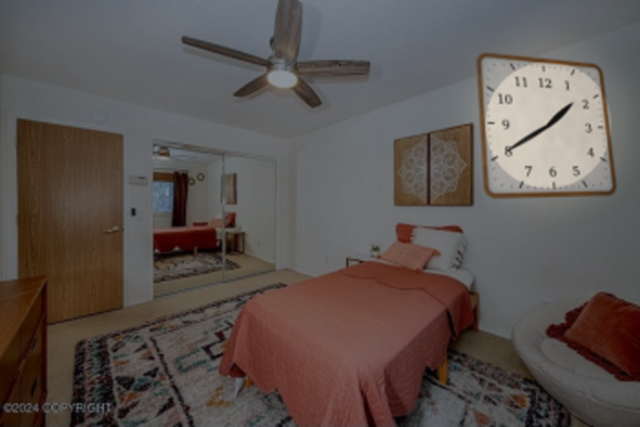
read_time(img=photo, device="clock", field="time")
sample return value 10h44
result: 1h40
